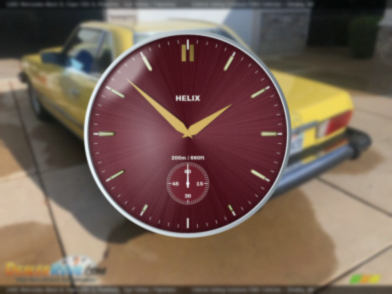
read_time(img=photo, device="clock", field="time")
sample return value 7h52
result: 1h52
